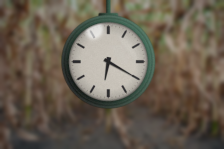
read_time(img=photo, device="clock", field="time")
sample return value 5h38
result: 6h20
